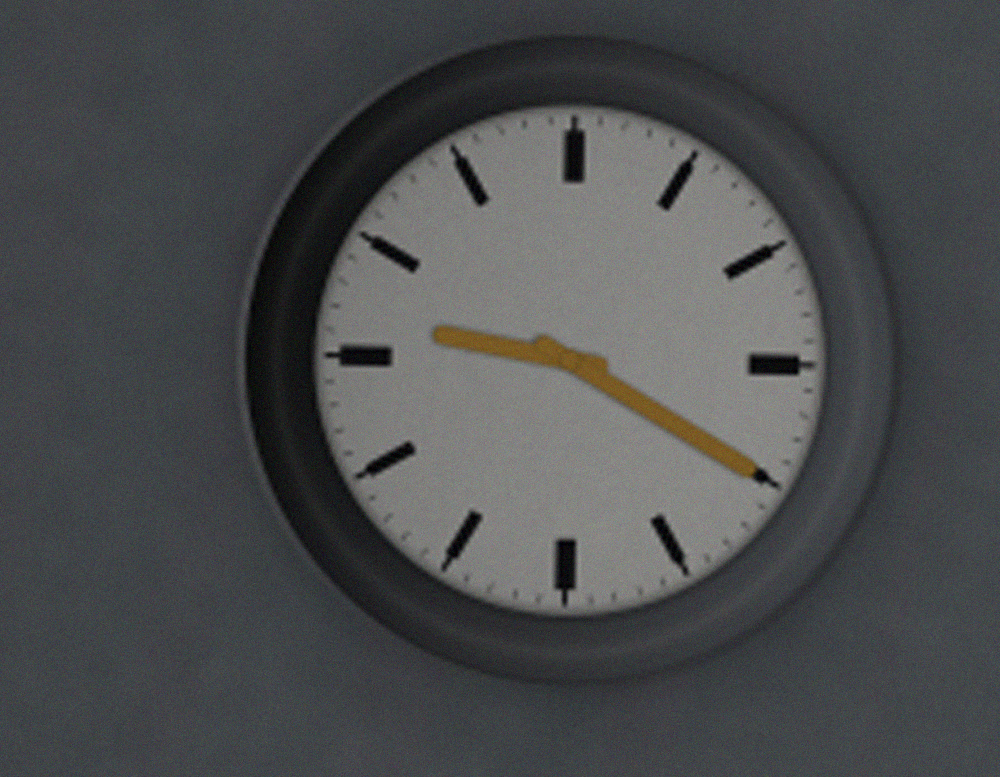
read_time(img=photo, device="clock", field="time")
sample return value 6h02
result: 9h20
